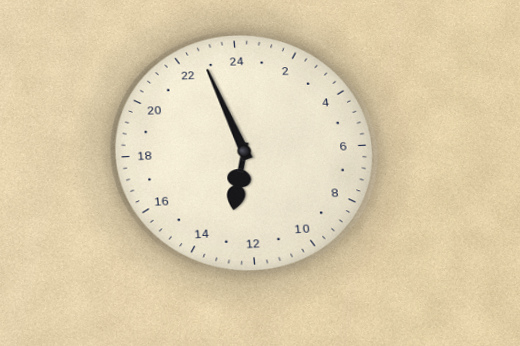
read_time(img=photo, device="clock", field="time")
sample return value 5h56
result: 12h57
